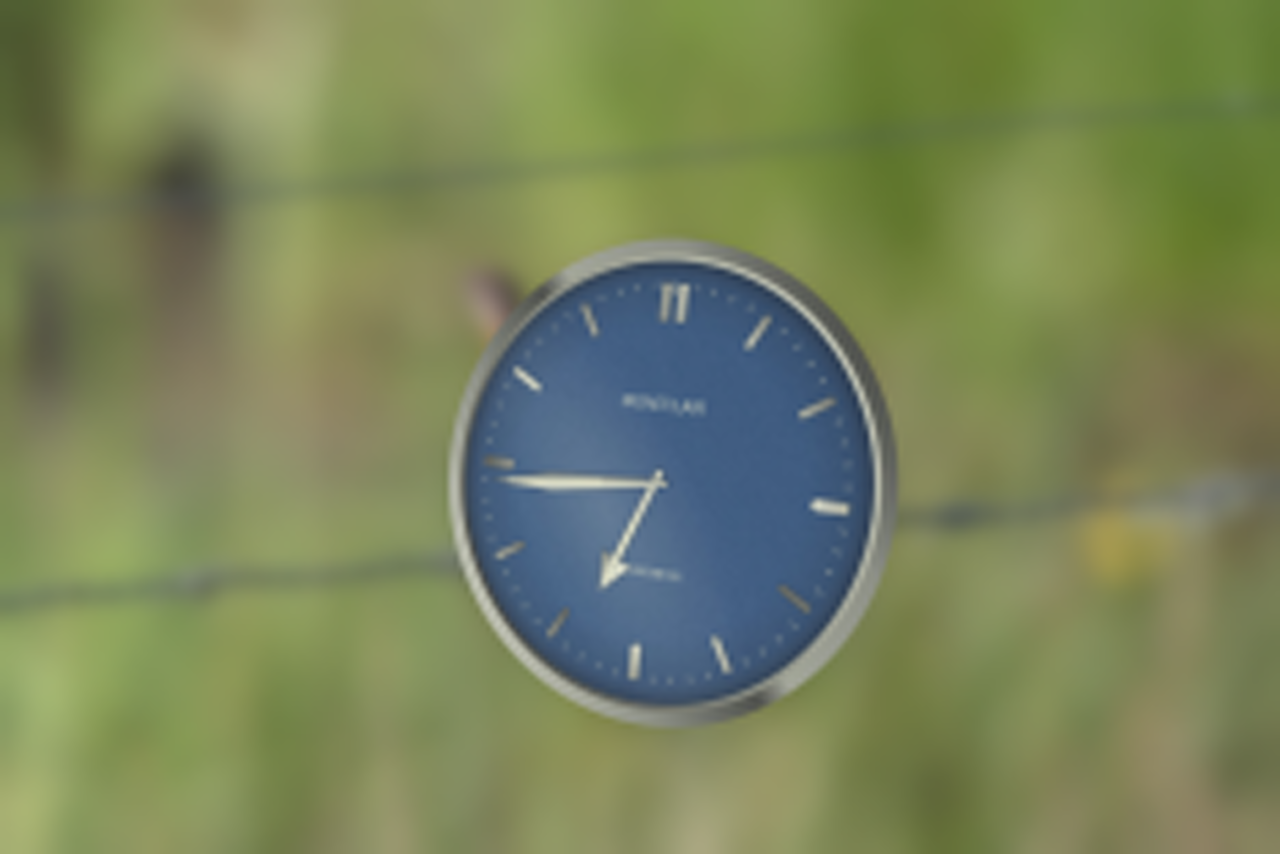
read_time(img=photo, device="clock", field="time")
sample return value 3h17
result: 6h44
